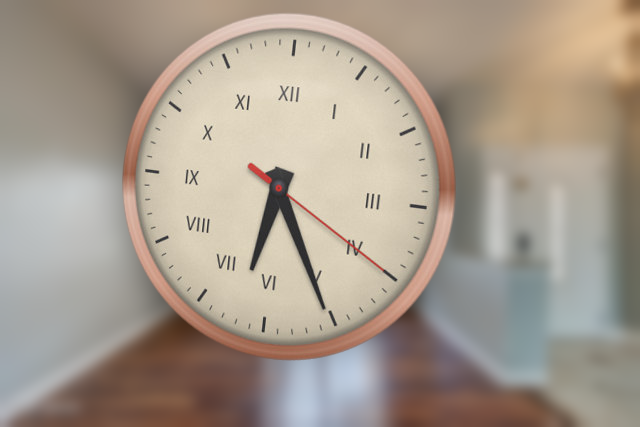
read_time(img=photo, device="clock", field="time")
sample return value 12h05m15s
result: 6h25m20s
